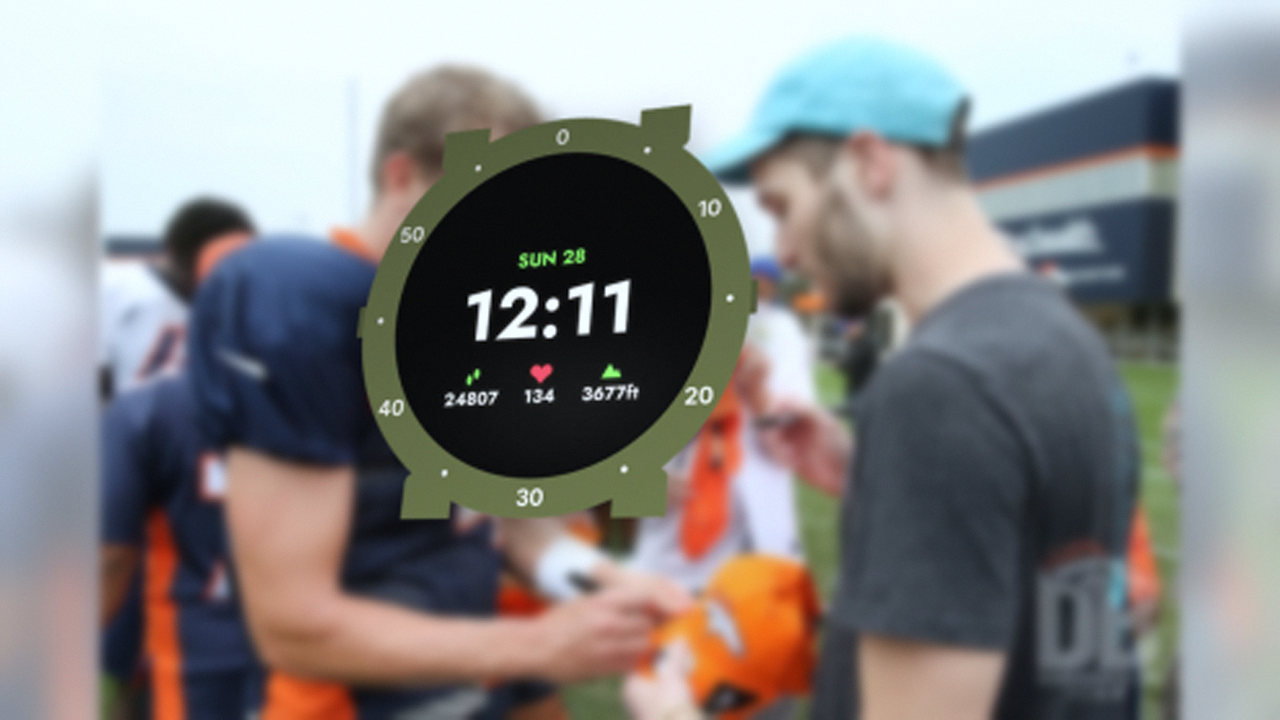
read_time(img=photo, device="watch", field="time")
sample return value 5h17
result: 12h11
